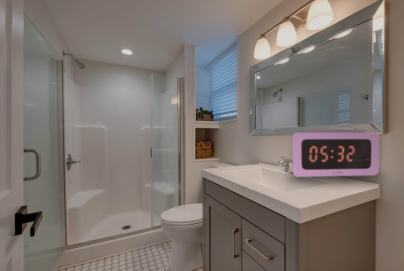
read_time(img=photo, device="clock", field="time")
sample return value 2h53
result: 5h32
